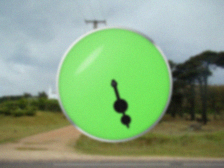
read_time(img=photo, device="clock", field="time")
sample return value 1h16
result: 5h27
